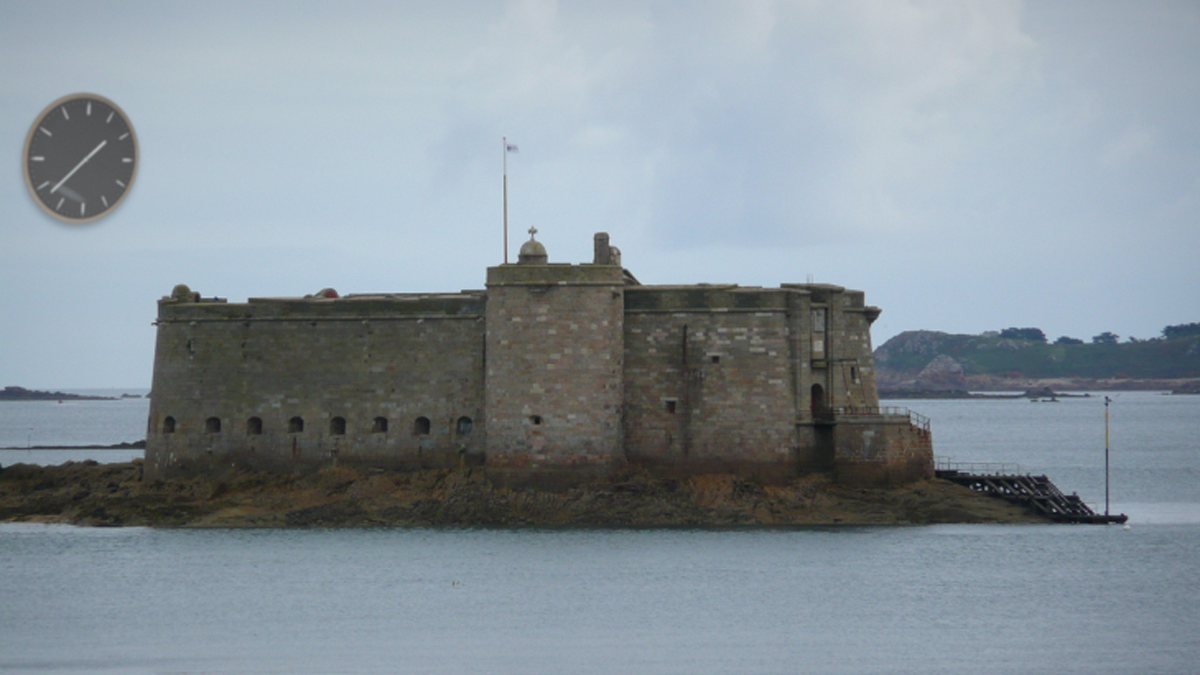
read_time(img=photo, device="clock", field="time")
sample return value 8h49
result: 1h38
